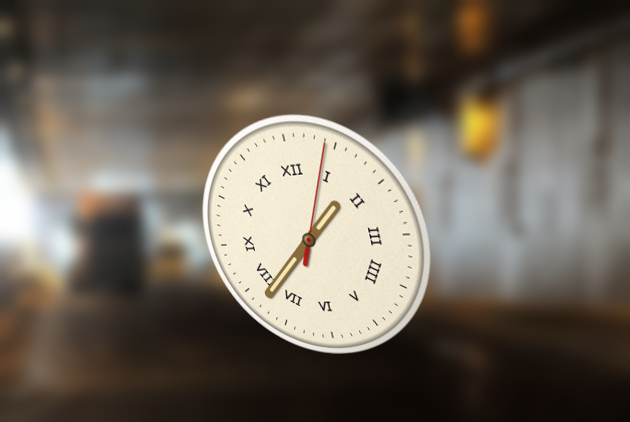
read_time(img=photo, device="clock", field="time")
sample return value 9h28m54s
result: 1h38m04s
